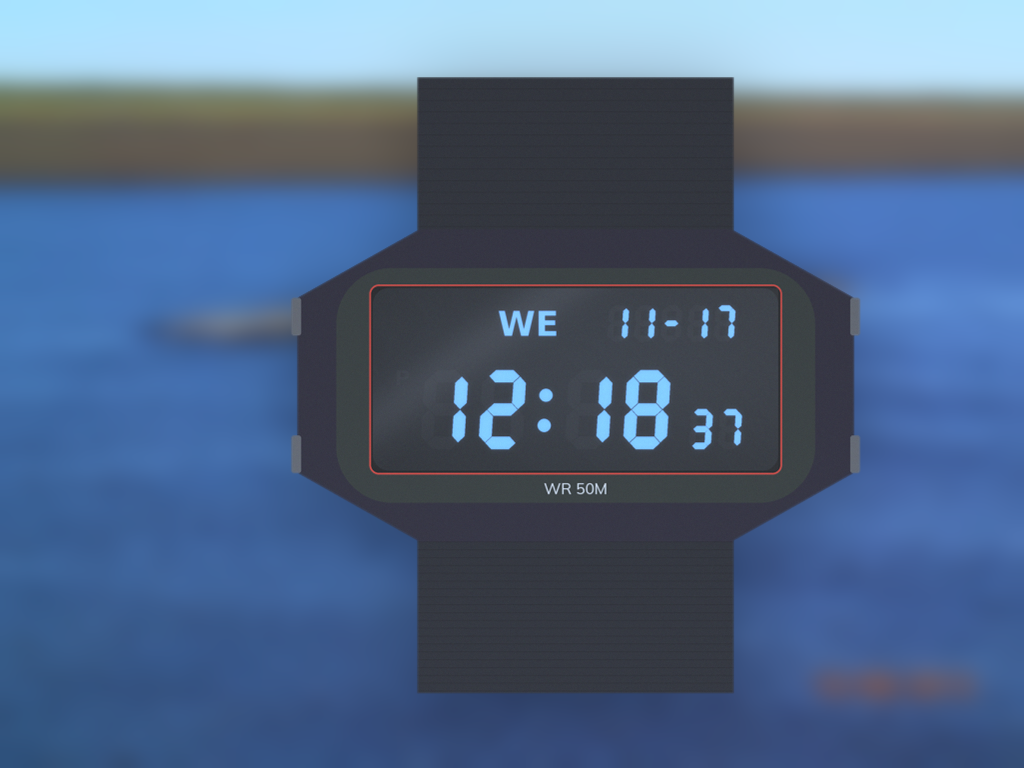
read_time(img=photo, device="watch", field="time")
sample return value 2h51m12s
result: 12h18m37s
